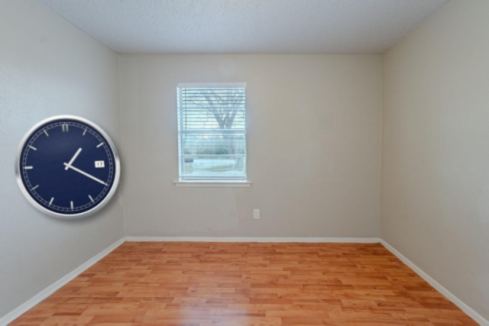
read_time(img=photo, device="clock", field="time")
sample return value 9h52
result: 1h20
